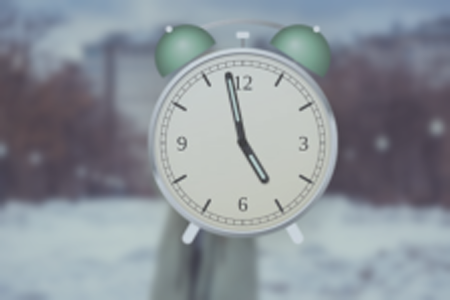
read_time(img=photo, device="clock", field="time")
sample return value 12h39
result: 4h58
